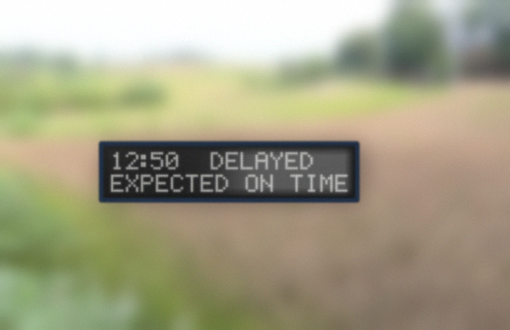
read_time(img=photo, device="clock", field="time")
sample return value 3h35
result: 12h50
